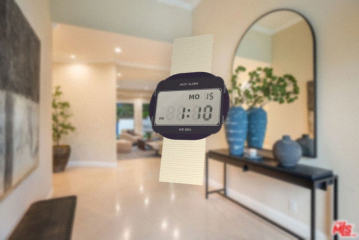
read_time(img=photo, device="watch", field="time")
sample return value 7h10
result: 1h10
